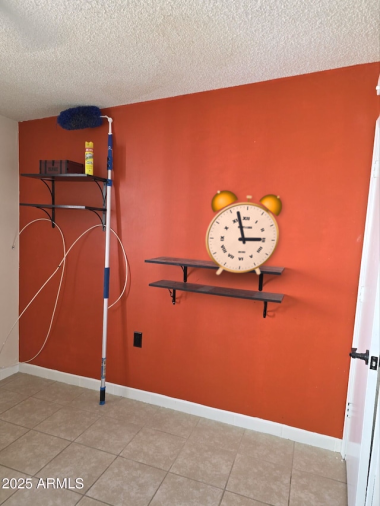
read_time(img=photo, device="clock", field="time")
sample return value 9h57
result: 2h57
